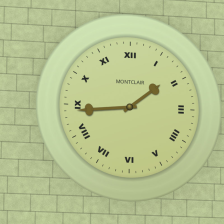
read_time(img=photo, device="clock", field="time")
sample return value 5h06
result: 1h44
